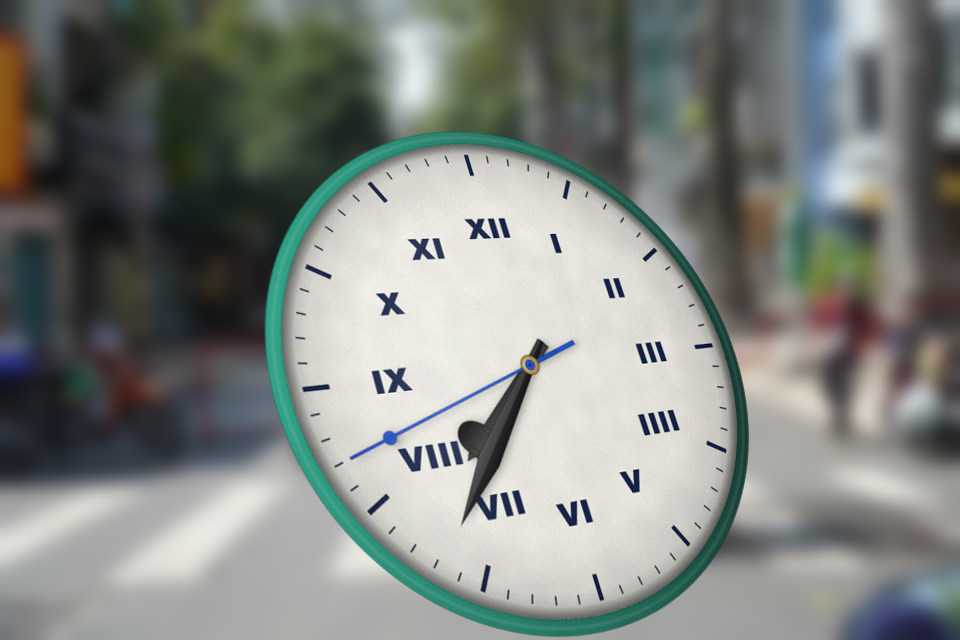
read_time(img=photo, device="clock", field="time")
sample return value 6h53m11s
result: 7h36m42s
